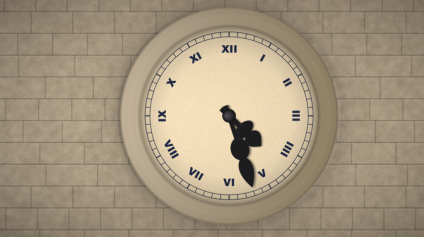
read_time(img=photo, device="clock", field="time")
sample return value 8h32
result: 4h27
